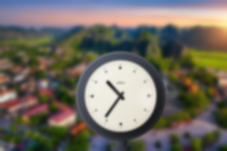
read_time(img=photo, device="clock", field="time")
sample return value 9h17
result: 10h36
